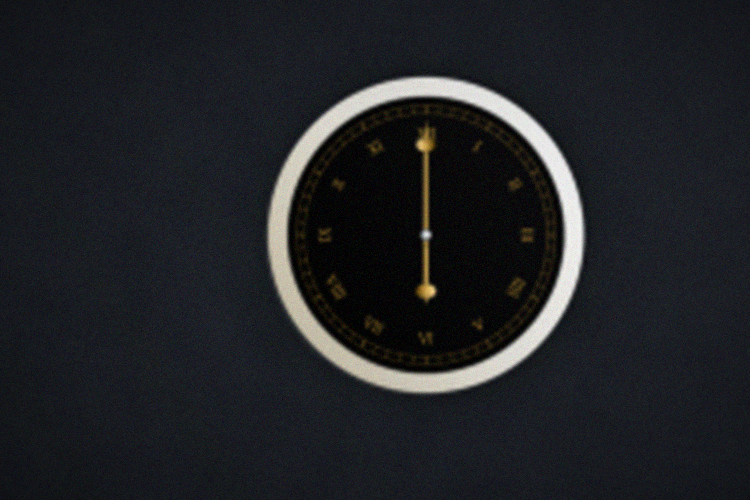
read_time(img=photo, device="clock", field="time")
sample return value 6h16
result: 6h00
